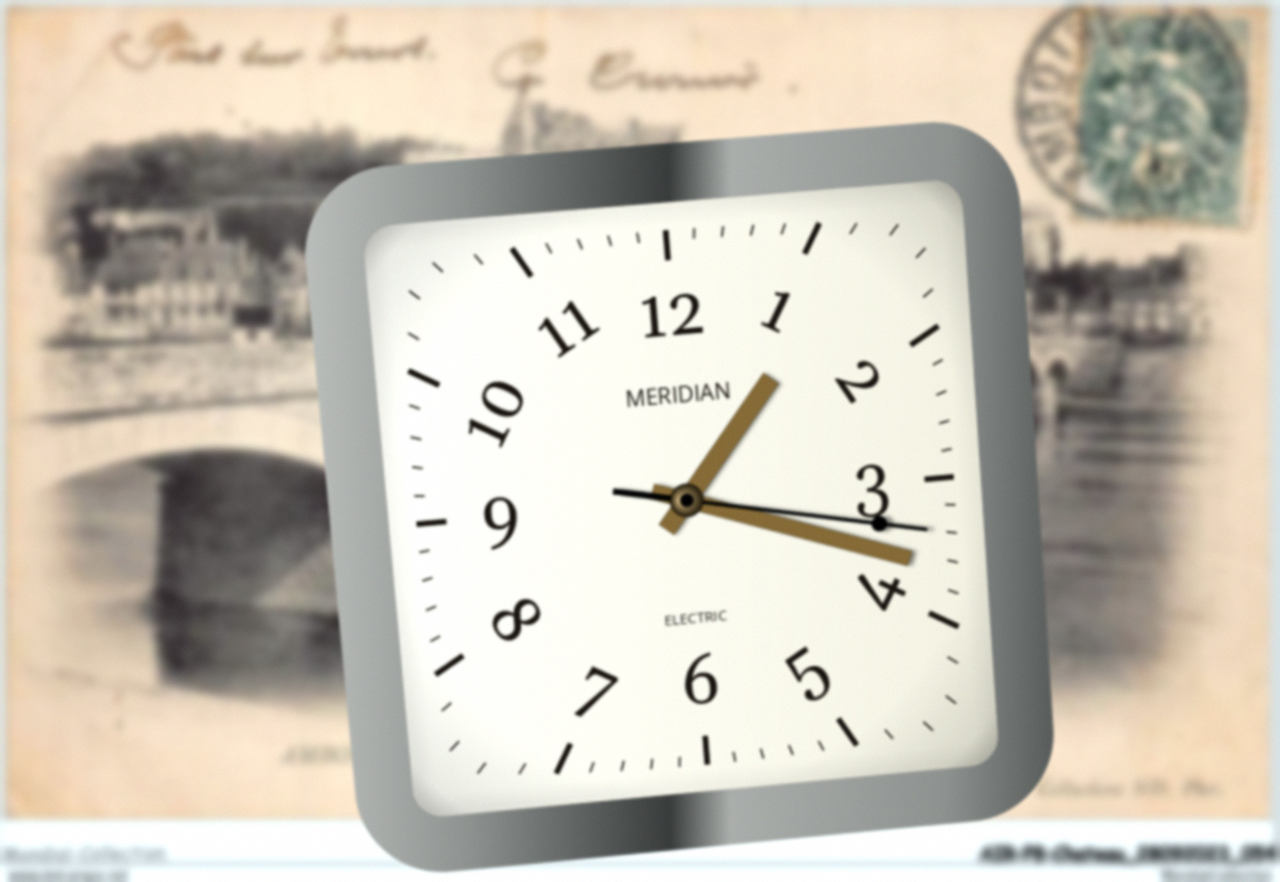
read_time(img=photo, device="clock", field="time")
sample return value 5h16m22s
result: 1h18m17s
